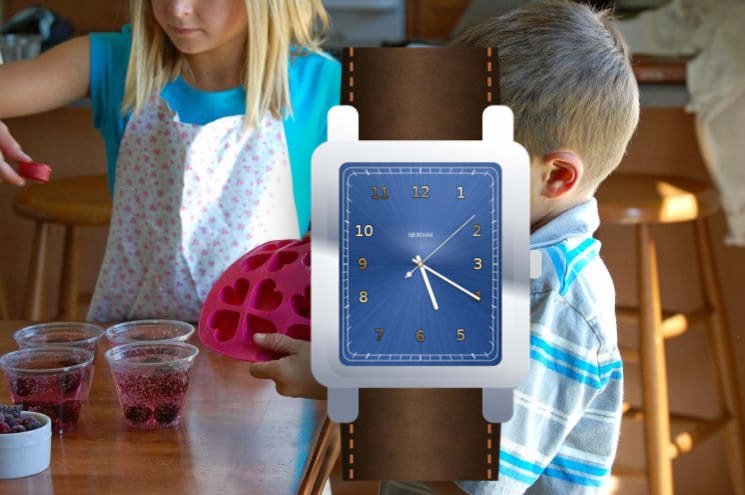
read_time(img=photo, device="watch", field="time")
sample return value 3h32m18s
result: 5h20m08s
